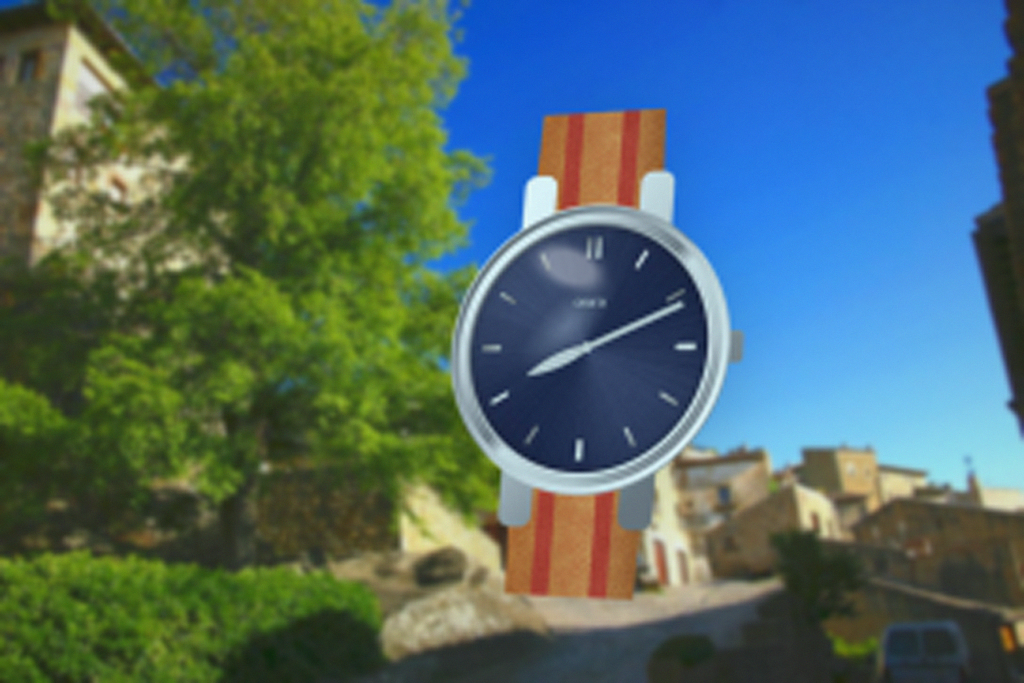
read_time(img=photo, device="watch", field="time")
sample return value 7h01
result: 8h11
